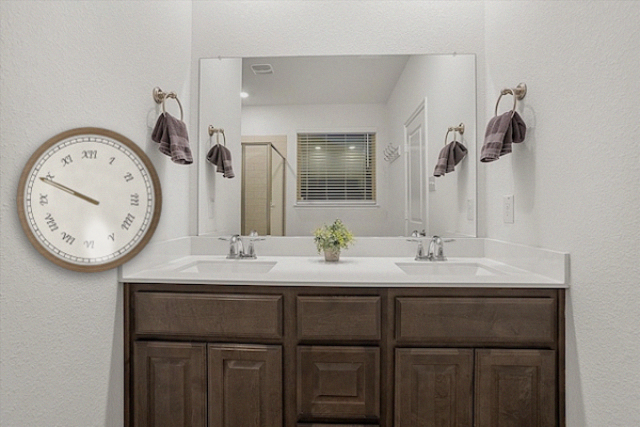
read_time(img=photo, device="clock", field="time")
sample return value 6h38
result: 9h49
